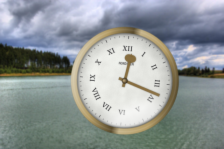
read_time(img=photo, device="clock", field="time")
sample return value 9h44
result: 12h18
